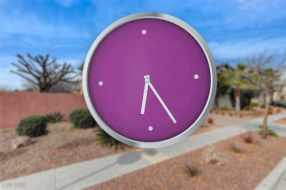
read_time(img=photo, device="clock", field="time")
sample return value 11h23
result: 6h25
